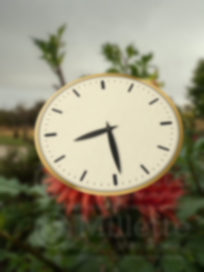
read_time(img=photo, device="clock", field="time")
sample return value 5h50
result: 8h29
